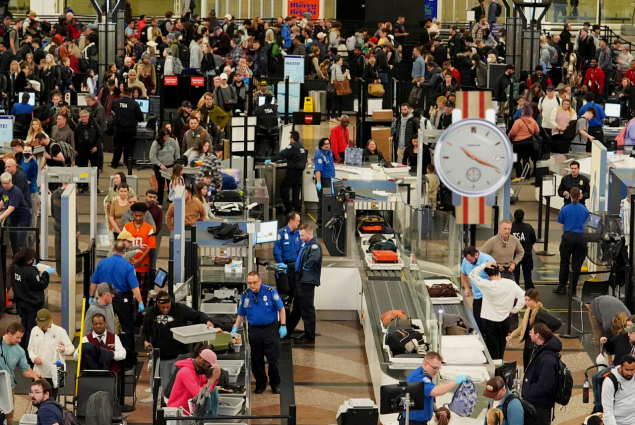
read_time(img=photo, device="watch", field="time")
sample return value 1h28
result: 10h19
